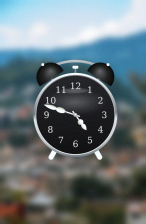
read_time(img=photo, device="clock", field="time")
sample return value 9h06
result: 4h48
